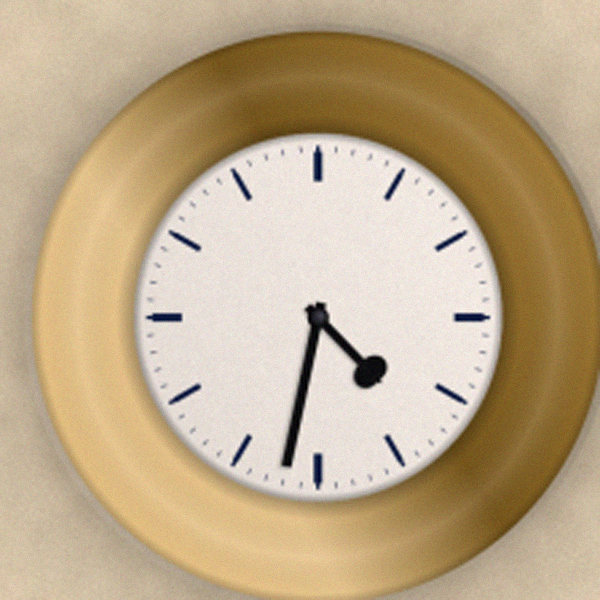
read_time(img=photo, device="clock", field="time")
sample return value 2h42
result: 4h32
